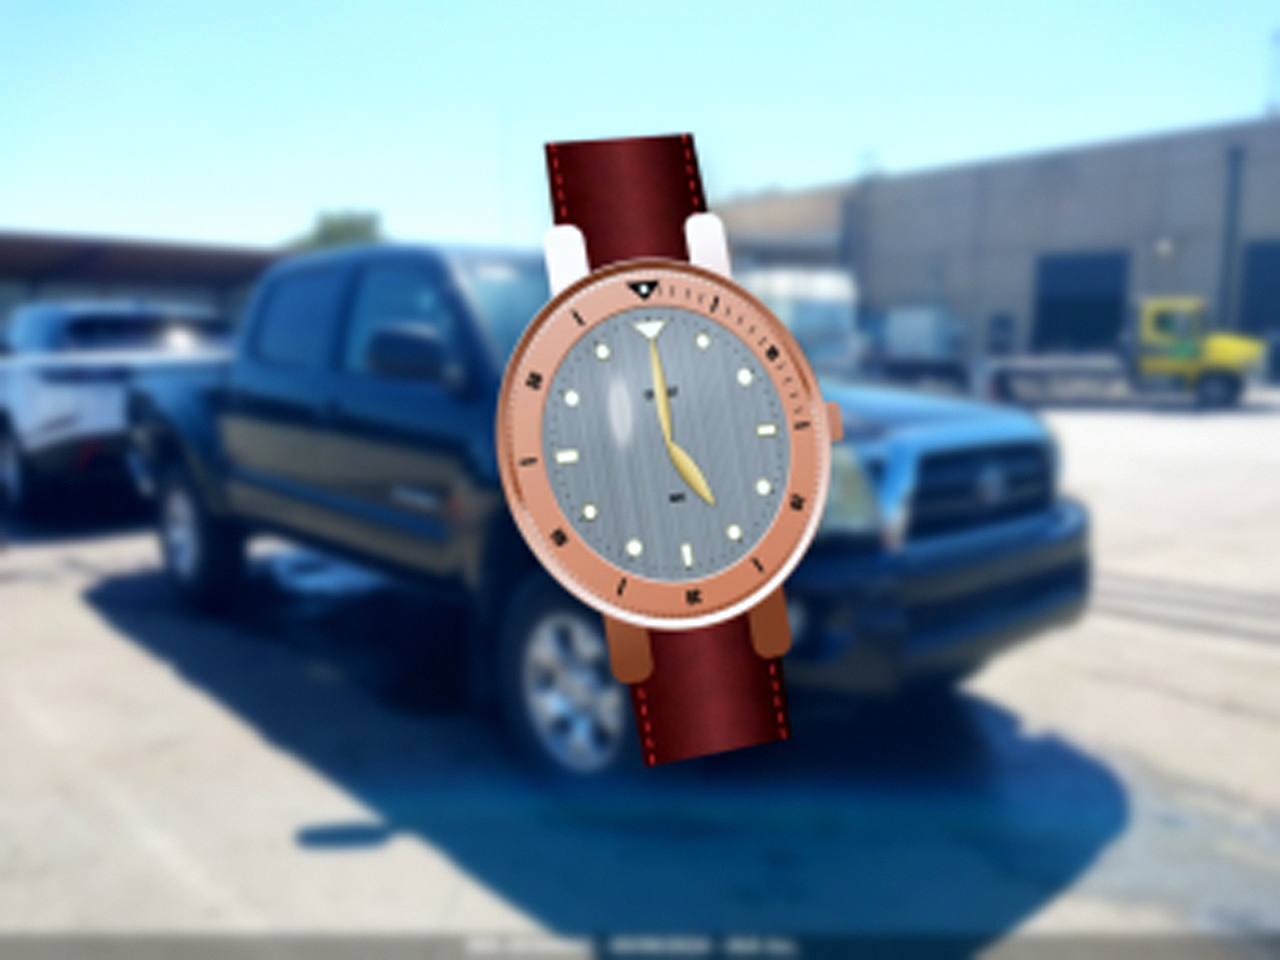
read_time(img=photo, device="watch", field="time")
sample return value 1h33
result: 5h00
